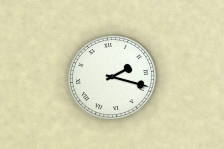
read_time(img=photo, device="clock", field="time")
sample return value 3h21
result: 2h19
